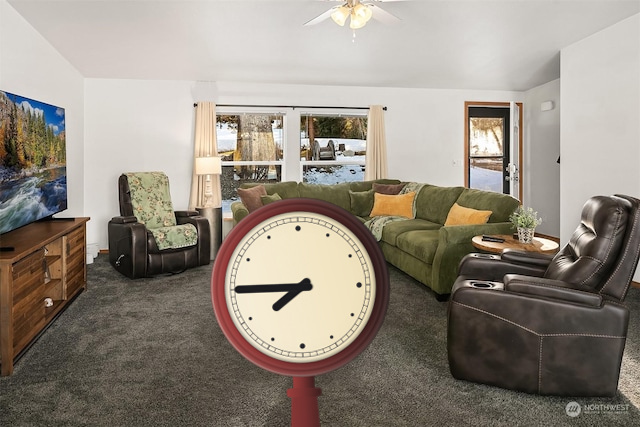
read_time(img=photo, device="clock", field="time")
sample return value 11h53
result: 7h45
